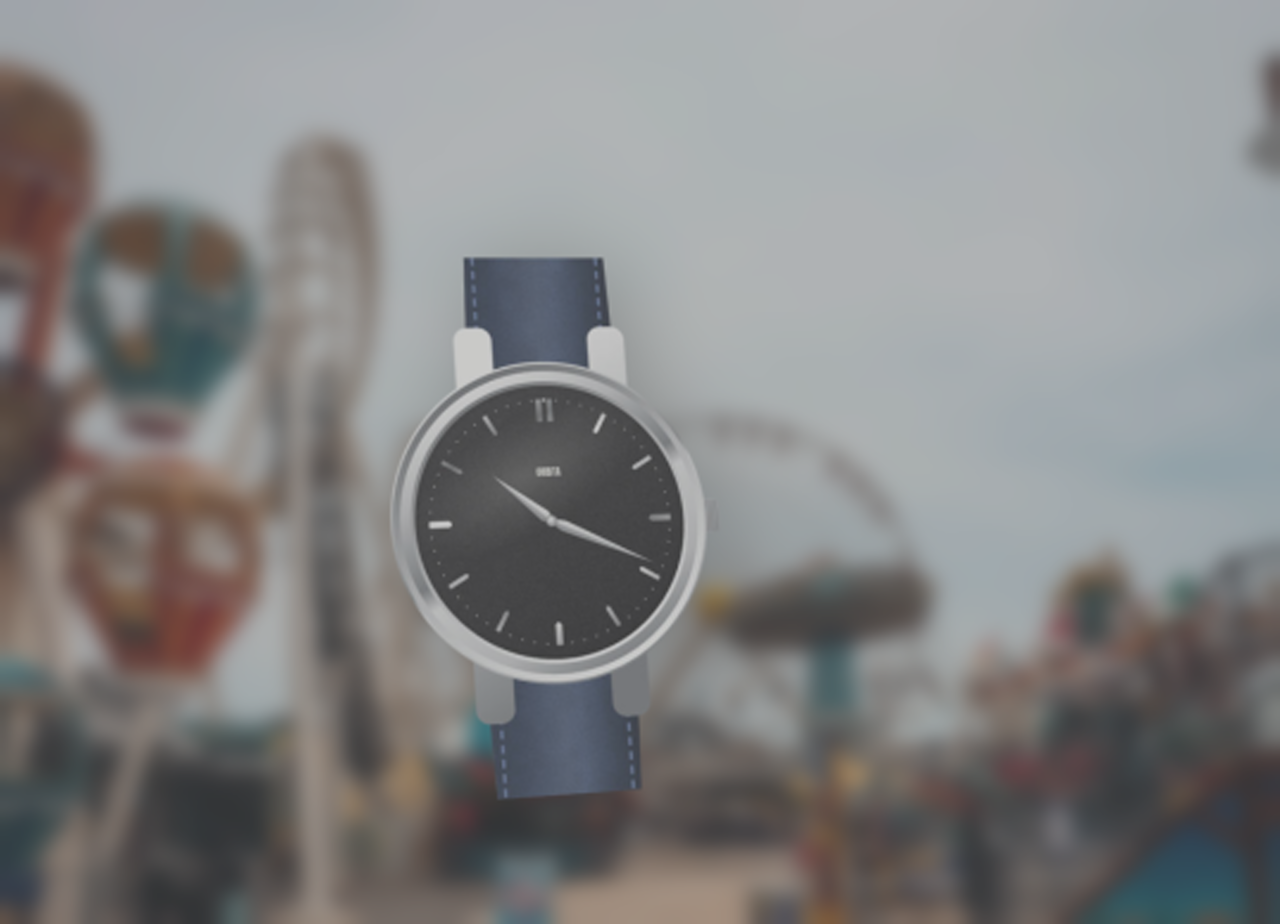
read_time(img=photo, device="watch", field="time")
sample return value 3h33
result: 10h19
